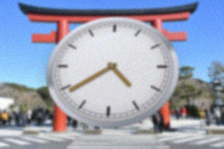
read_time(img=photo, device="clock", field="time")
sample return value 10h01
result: 4h39
